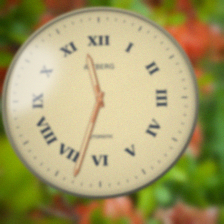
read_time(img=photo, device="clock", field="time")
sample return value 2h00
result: 11h33
